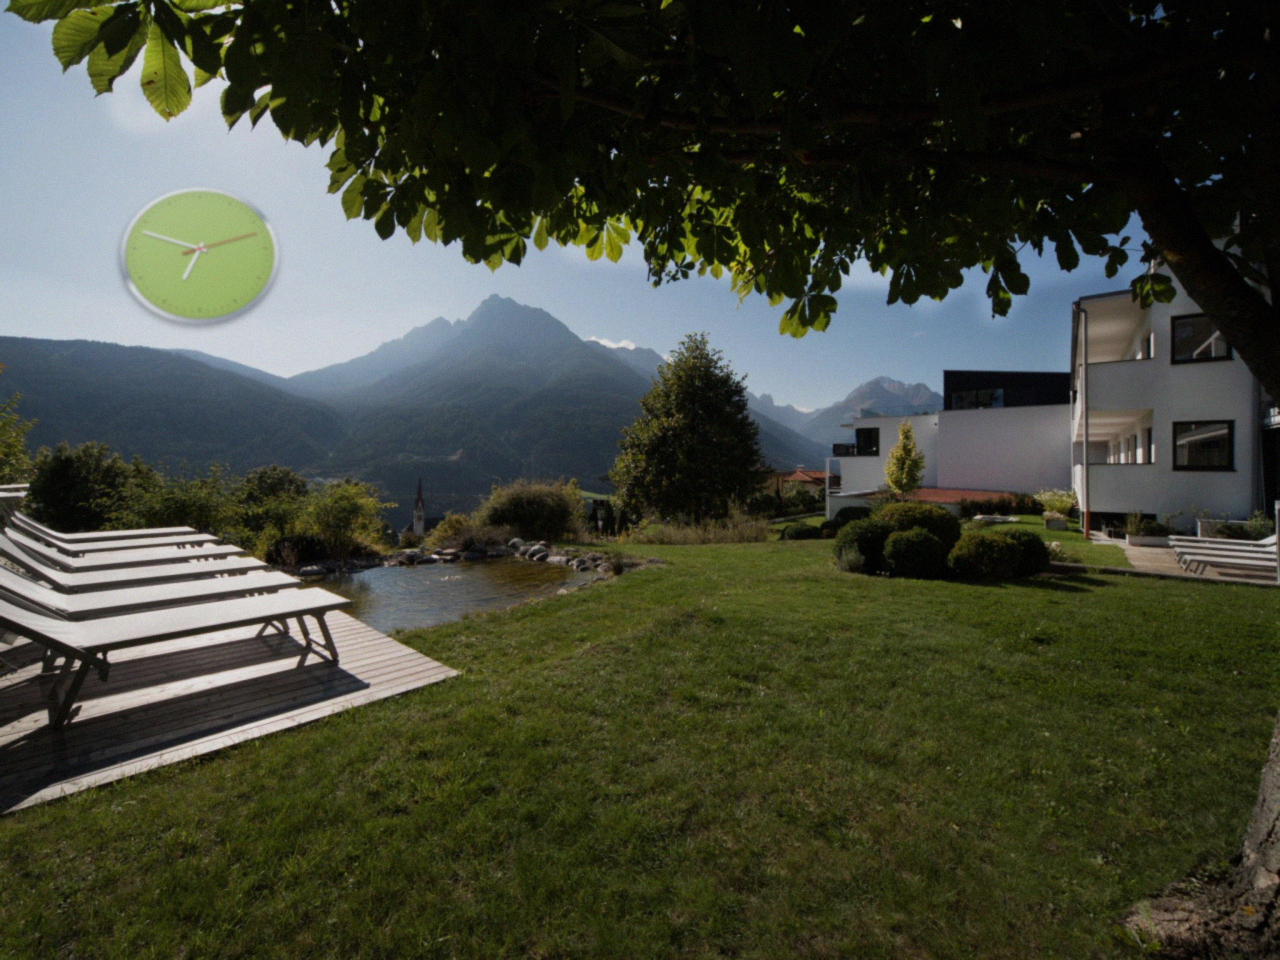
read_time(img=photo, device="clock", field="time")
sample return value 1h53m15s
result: 6h48m12s
